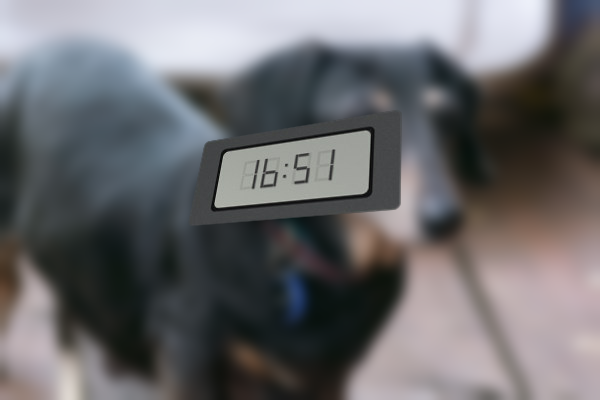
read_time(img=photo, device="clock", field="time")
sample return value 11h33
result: 16h51
